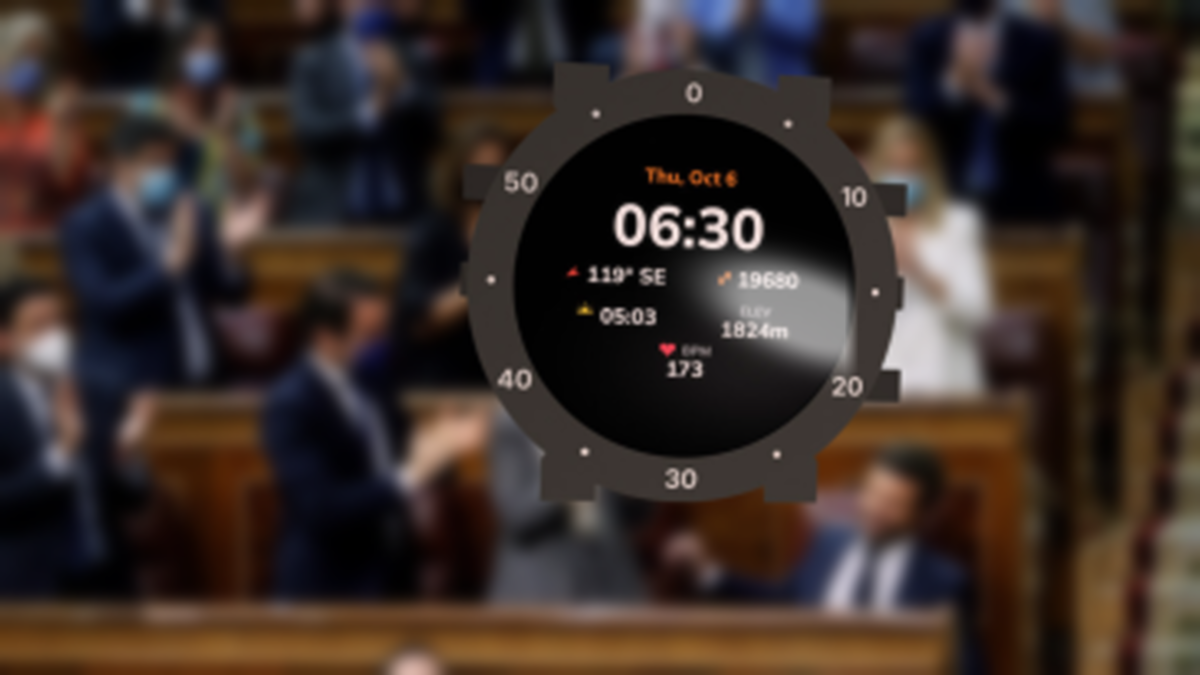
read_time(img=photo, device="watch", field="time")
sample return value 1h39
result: 6h30
